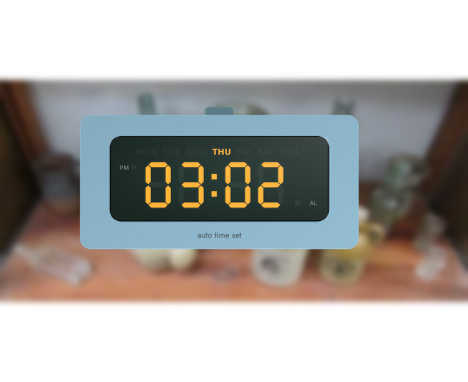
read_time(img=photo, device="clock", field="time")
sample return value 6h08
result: 3h02
